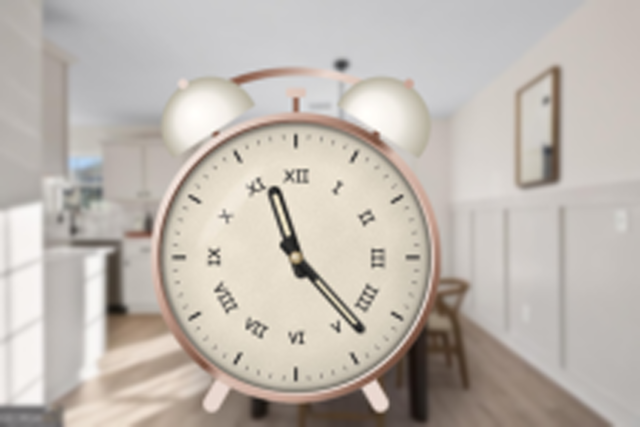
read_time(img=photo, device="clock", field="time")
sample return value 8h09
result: 11h23
